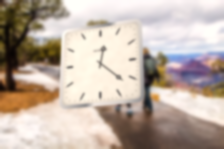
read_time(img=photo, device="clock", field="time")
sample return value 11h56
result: 12h22
